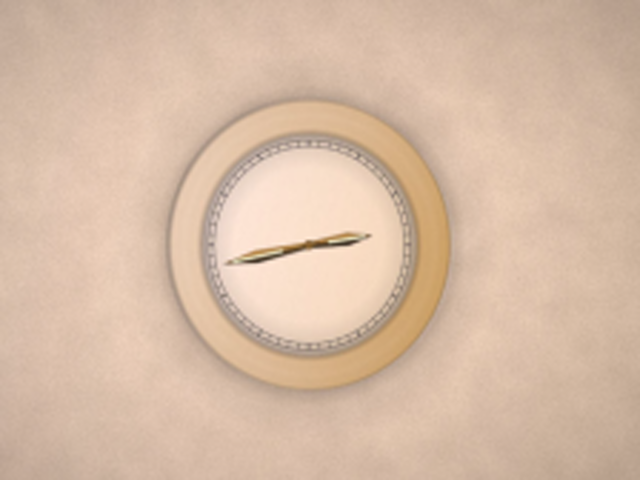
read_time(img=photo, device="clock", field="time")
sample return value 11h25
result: 2h43
